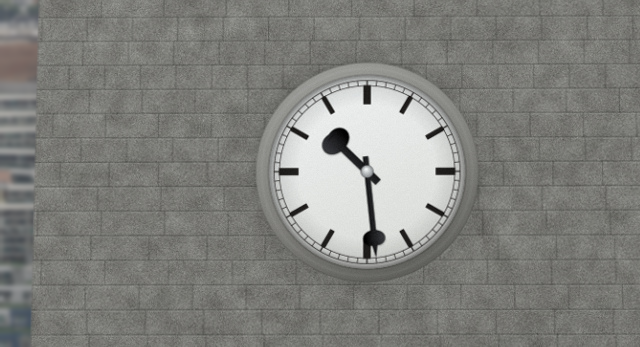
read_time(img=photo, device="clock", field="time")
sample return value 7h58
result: 10h29
